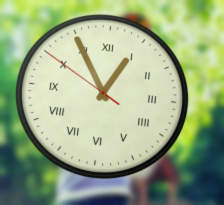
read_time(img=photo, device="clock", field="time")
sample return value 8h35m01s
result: 12h54m50s
